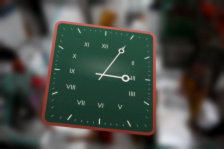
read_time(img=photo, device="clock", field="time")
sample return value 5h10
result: 3h05
